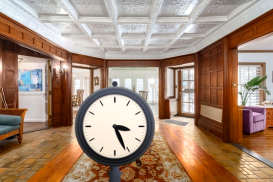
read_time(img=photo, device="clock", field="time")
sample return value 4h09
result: 3h26
